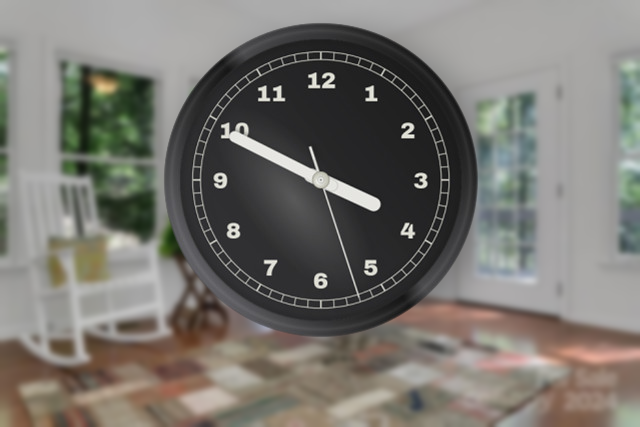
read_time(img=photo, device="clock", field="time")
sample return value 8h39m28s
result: 3h49m27s
